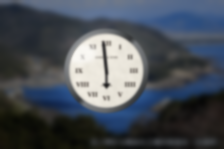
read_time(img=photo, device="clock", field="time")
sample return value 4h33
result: 5h59
